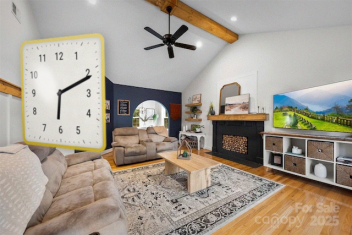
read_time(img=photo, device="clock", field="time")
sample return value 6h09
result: 6h11
